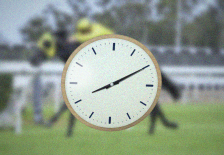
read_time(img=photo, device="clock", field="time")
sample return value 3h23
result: 8h10
